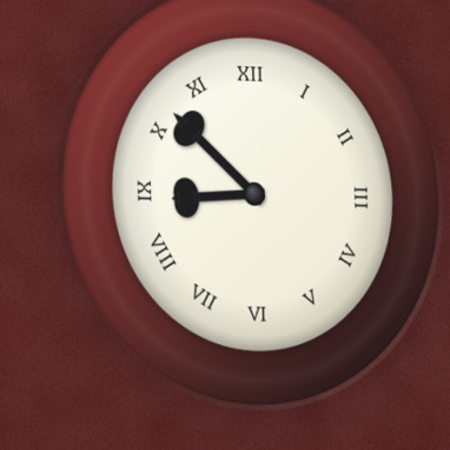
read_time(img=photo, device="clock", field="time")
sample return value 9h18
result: 8h52
